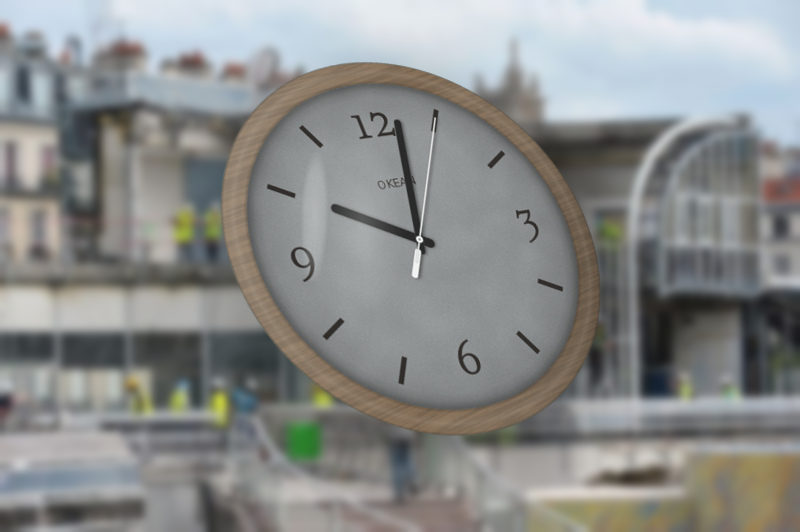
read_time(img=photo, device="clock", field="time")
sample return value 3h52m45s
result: 10h02m05s
